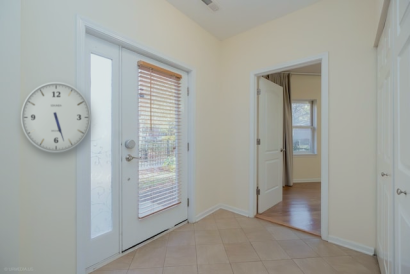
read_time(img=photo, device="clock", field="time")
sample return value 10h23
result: 5h27
